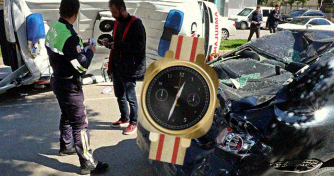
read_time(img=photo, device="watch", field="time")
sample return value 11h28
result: 12h32
